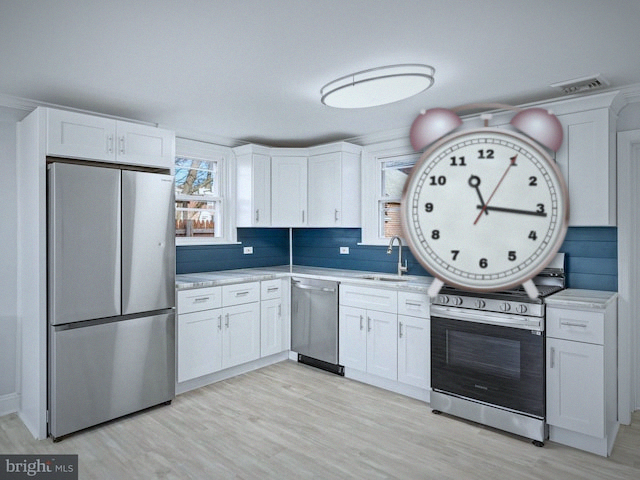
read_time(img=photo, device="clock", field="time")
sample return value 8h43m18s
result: 11h16m05s
